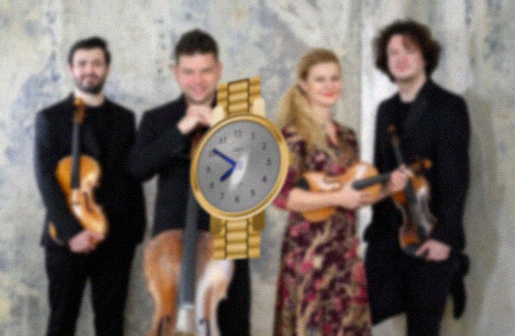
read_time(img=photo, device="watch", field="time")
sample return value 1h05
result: 7h51
